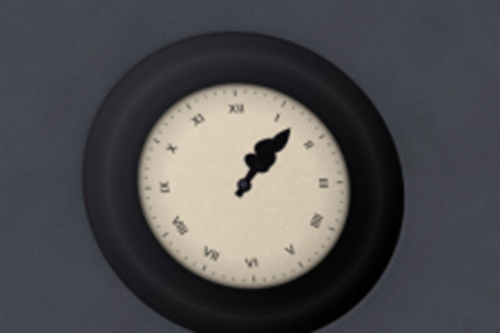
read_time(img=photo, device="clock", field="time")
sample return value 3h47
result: 1h07
